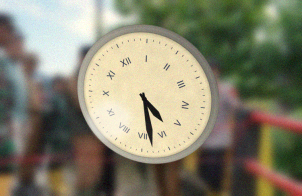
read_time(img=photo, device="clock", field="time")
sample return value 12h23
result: 5h33
